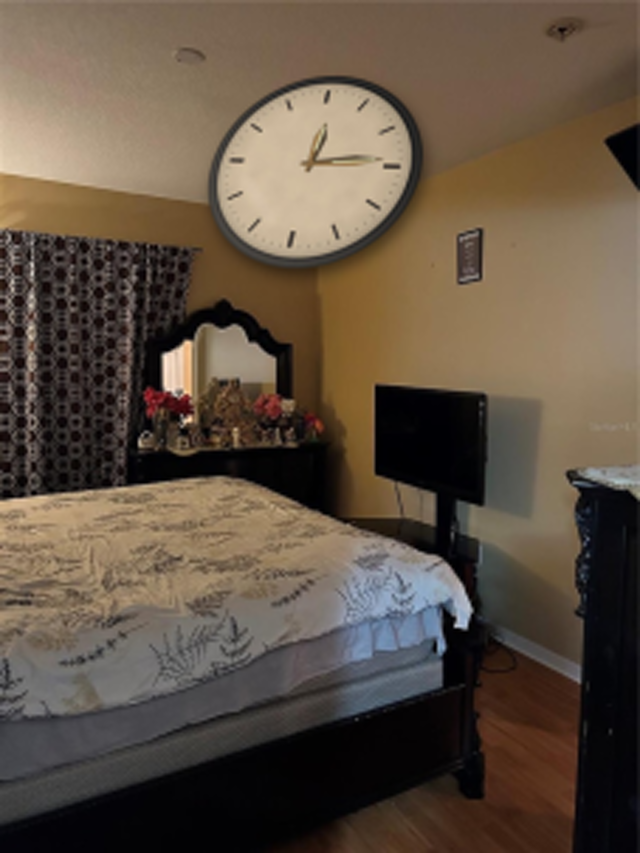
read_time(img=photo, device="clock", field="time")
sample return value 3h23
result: 12h14
